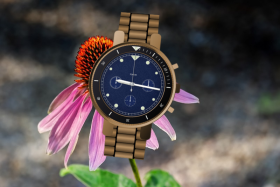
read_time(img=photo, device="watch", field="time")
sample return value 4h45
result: 9h16
